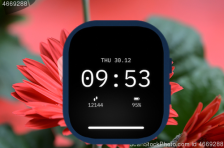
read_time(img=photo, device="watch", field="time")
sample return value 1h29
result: 9h53
